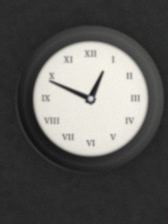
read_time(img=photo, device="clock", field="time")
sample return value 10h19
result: 12h49
